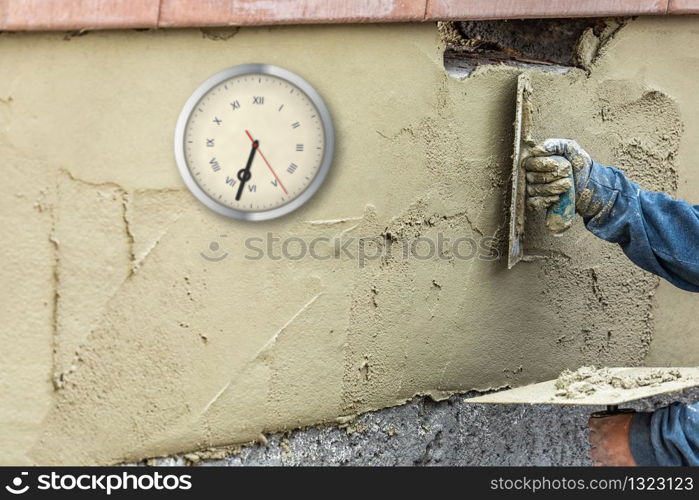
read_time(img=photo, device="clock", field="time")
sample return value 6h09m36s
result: 6h32m24s
